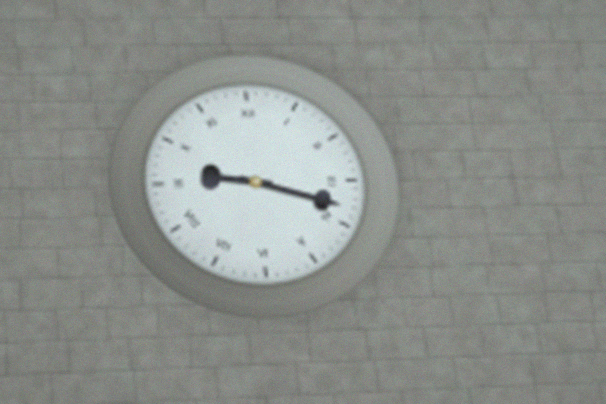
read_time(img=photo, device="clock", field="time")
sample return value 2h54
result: 9h18
